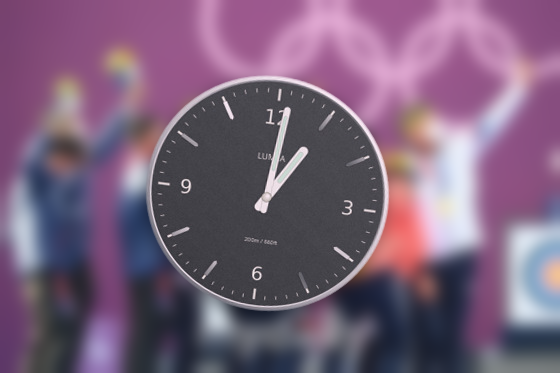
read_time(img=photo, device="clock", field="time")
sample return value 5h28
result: 1h01
